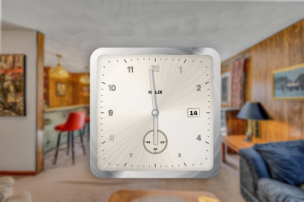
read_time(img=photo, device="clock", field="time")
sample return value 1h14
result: 5h59
